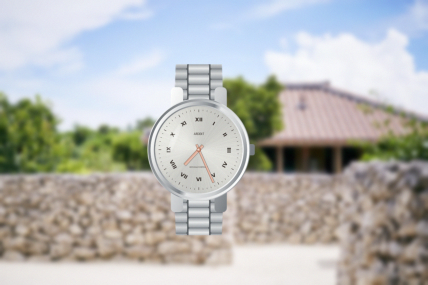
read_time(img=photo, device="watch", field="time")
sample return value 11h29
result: 7h26
